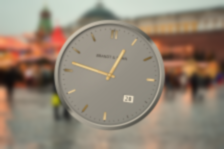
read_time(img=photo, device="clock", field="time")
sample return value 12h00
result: 12h47
